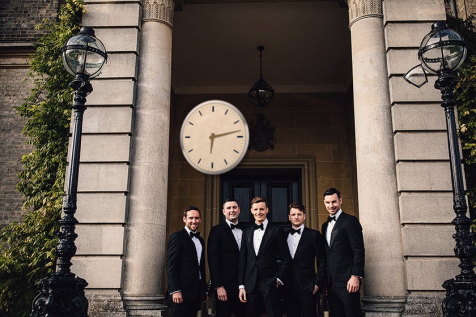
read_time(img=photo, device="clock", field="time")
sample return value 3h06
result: 6h13
